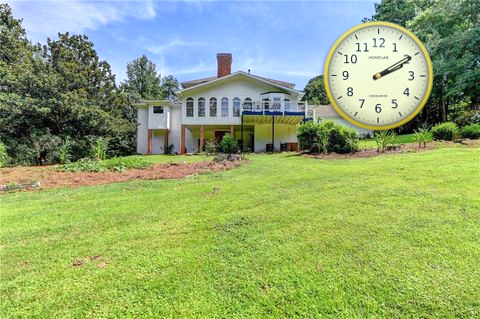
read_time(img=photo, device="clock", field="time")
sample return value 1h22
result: 2h10
